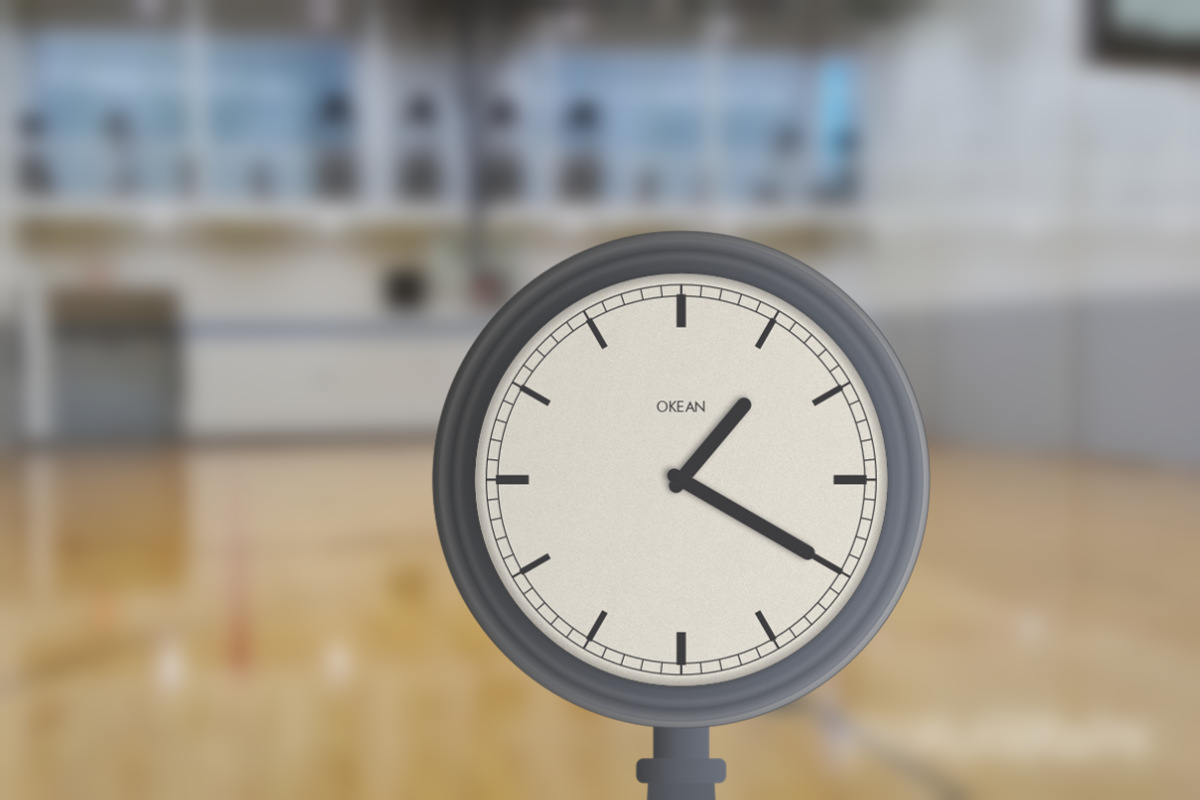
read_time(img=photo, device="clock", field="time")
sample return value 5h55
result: 1h20
